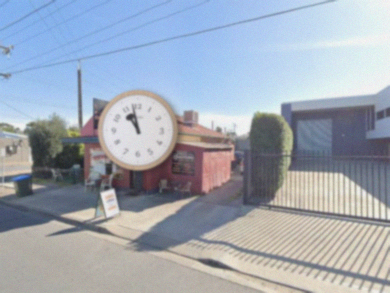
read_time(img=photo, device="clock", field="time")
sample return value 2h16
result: 10h58
